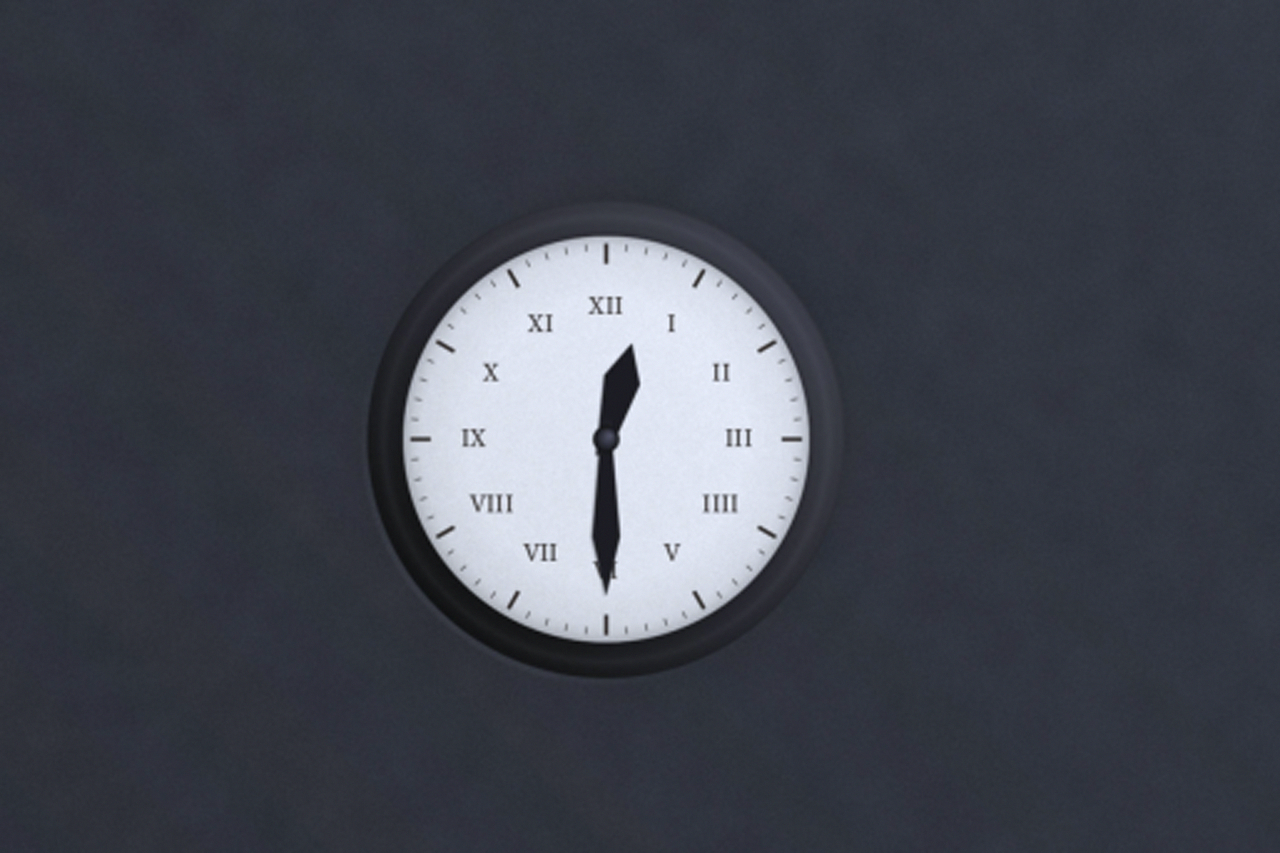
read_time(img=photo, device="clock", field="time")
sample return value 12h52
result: 12h30
